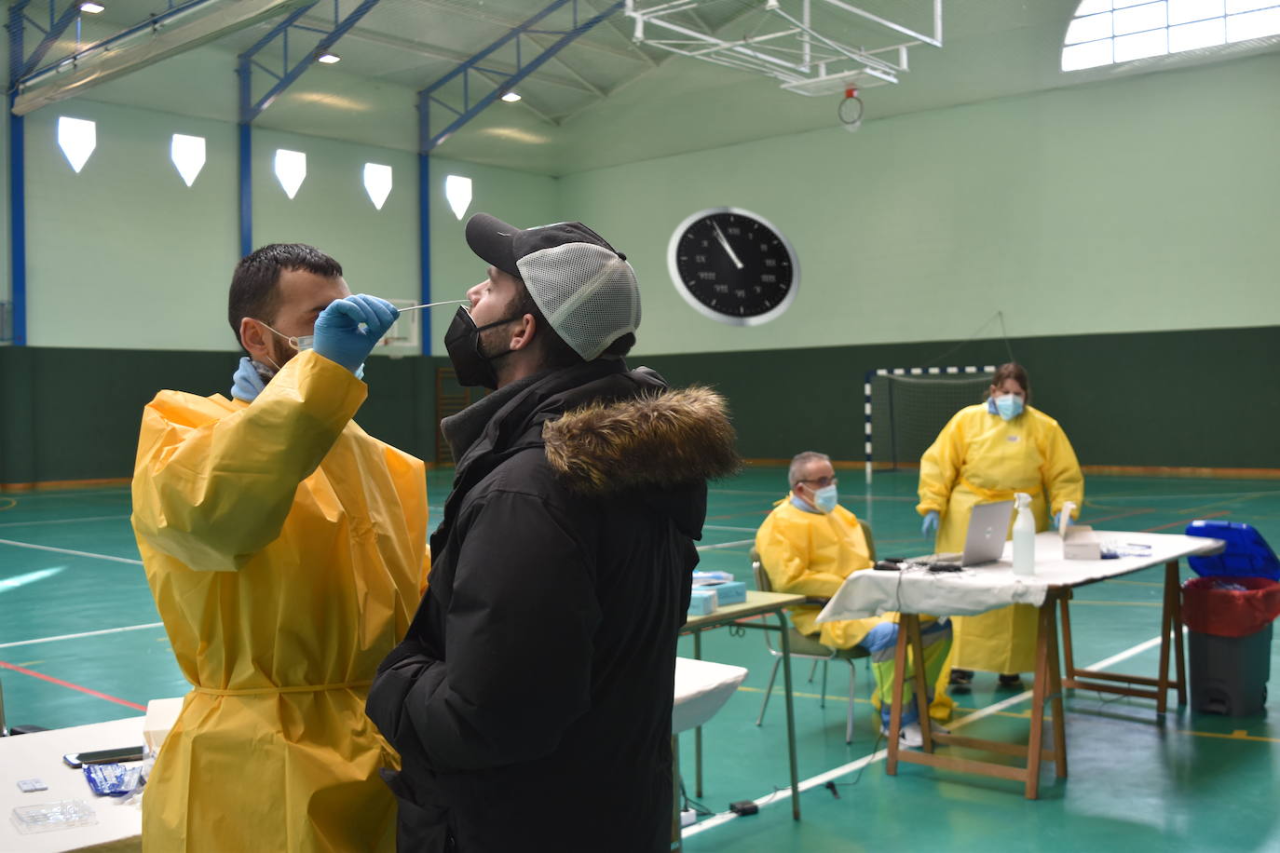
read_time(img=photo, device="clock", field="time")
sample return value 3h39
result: 10h56
